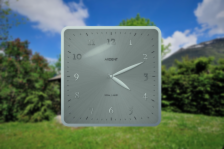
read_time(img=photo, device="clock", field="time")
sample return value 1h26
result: 4h11
